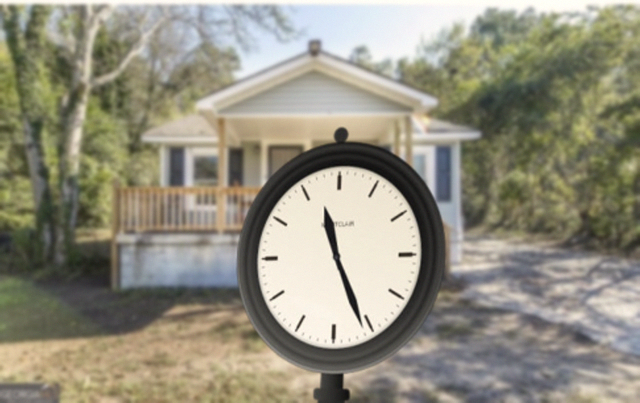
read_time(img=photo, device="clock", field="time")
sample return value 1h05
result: 11h26
